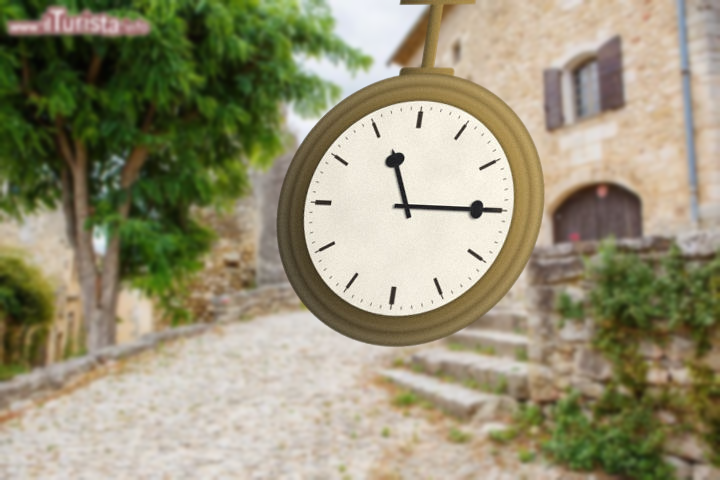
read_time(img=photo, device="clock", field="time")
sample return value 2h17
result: 11h15
